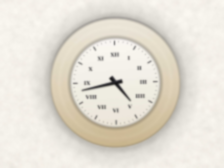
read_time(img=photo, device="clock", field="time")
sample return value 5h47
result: 4h43
